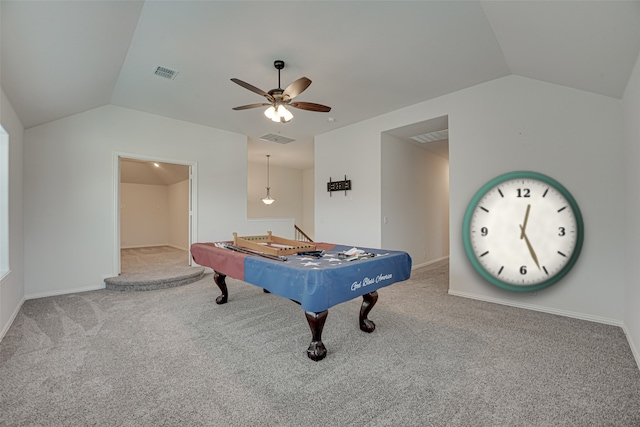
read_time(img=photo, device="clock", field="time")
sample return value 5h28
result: 12h26
